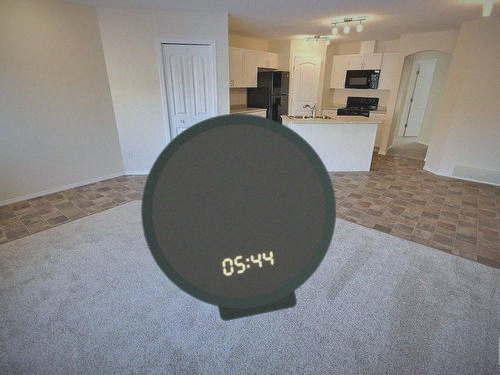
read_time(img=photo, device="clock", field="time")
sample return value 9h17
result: 5h44
